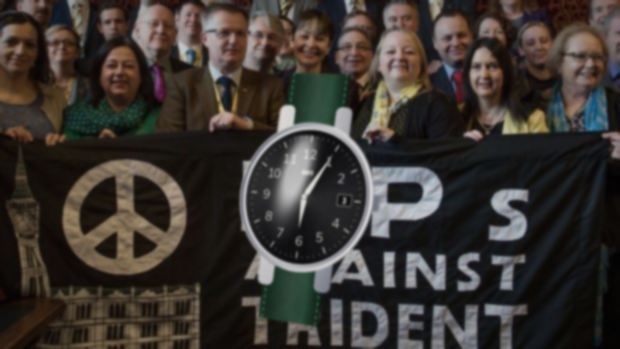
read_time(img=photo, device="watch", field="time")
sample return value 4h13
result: 6h05
